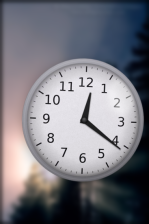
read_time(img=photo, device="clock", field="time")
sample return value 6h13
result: 12h21
